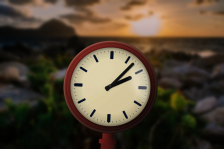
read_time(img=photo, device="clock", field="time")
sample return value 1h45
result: 2h07
